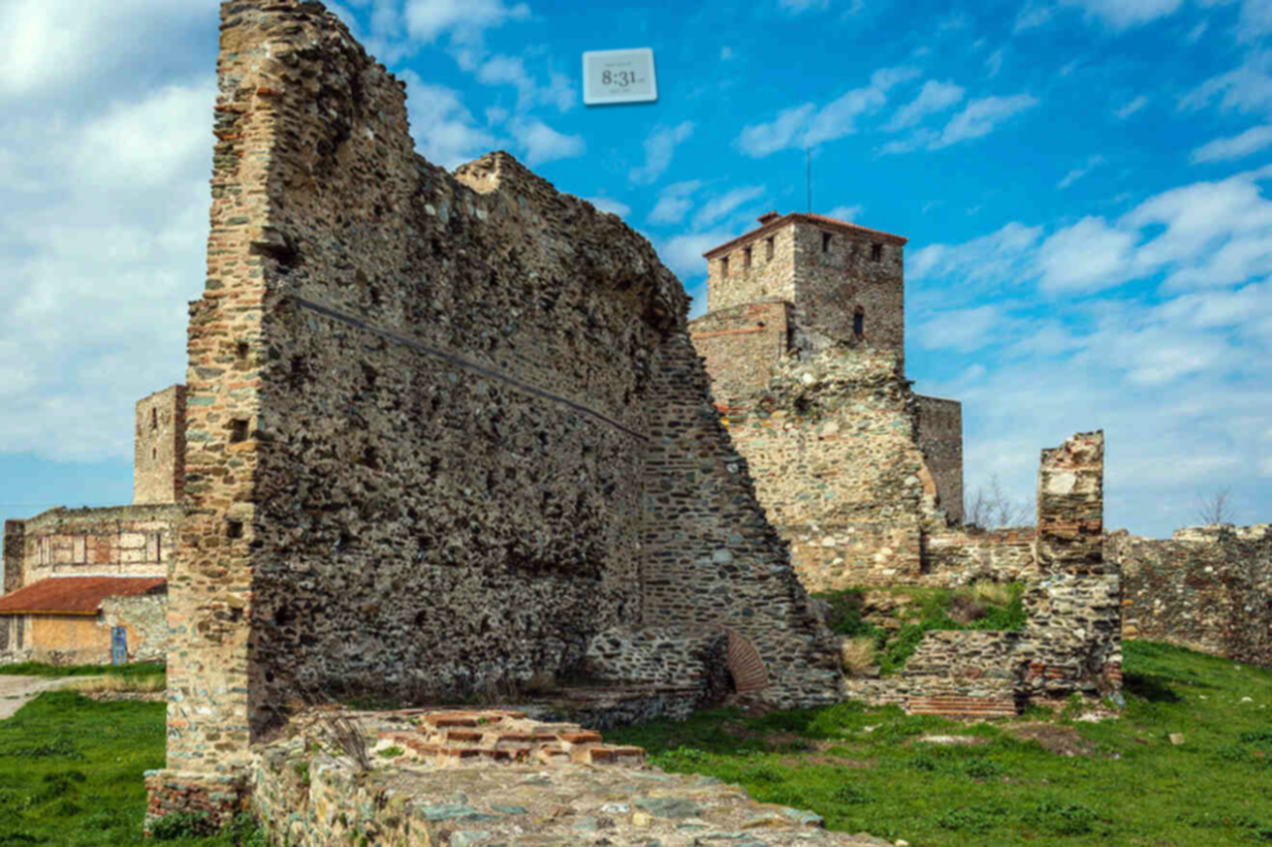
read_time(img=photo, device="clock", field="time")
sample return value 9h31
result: 8h31
